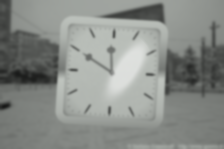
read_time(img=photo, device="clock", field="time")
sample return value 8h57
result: 11h50
